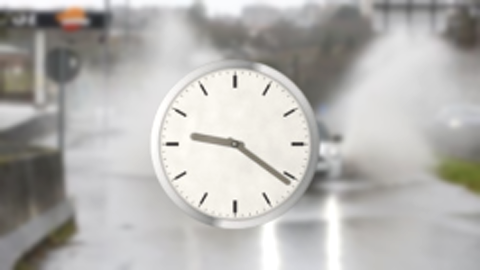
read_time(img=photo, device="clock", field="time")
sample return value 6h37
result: 9h21
